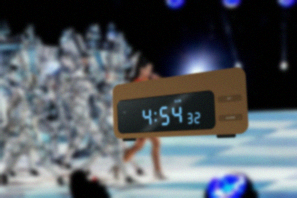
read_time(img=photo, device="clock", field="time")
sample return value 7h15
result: 4h54
